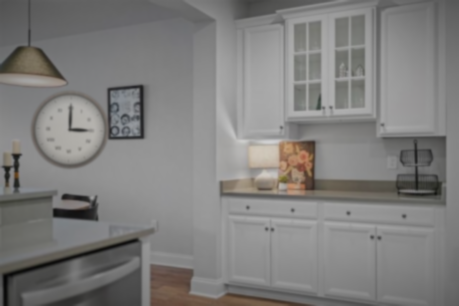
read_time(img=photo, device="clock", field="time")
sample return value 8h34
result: 3h00
